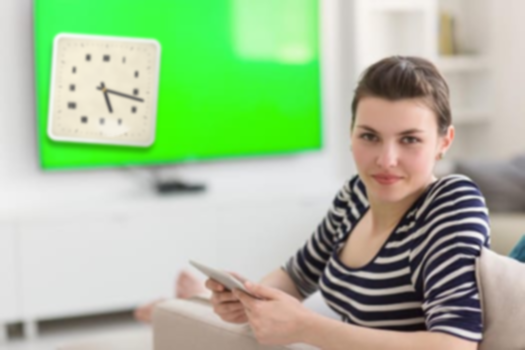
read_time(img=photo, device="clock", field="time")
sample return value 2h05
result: 5h17
